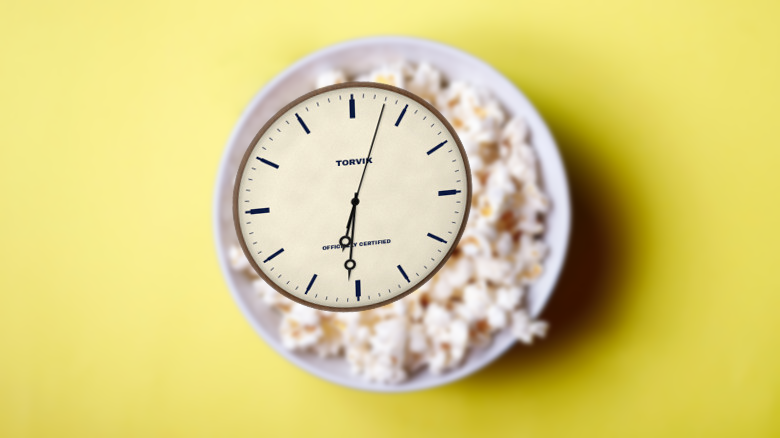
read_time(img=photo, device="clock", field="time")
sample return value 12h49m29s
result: 6h31m03s
